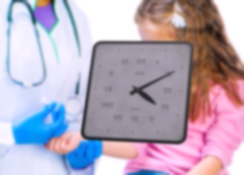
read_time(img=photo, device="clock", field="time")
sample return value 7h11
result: 4h10
